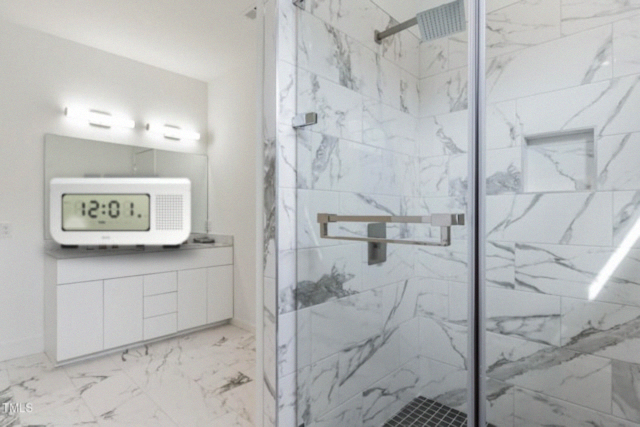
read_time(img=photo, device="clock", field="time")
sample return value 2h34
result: 12h01
